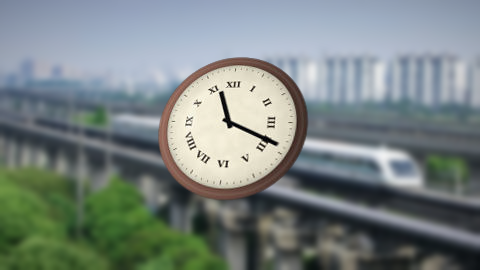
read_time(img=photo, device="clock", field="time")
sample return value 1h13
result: 11h19
